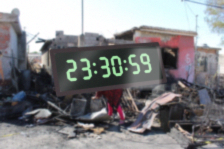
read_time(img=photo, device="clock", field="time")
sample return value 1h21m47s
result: 23h30m59s
